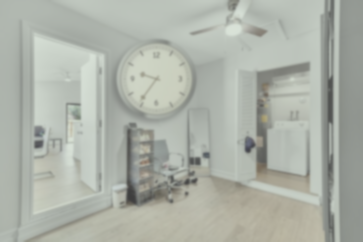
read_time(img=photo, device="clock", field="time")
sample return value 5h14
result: 9h36
